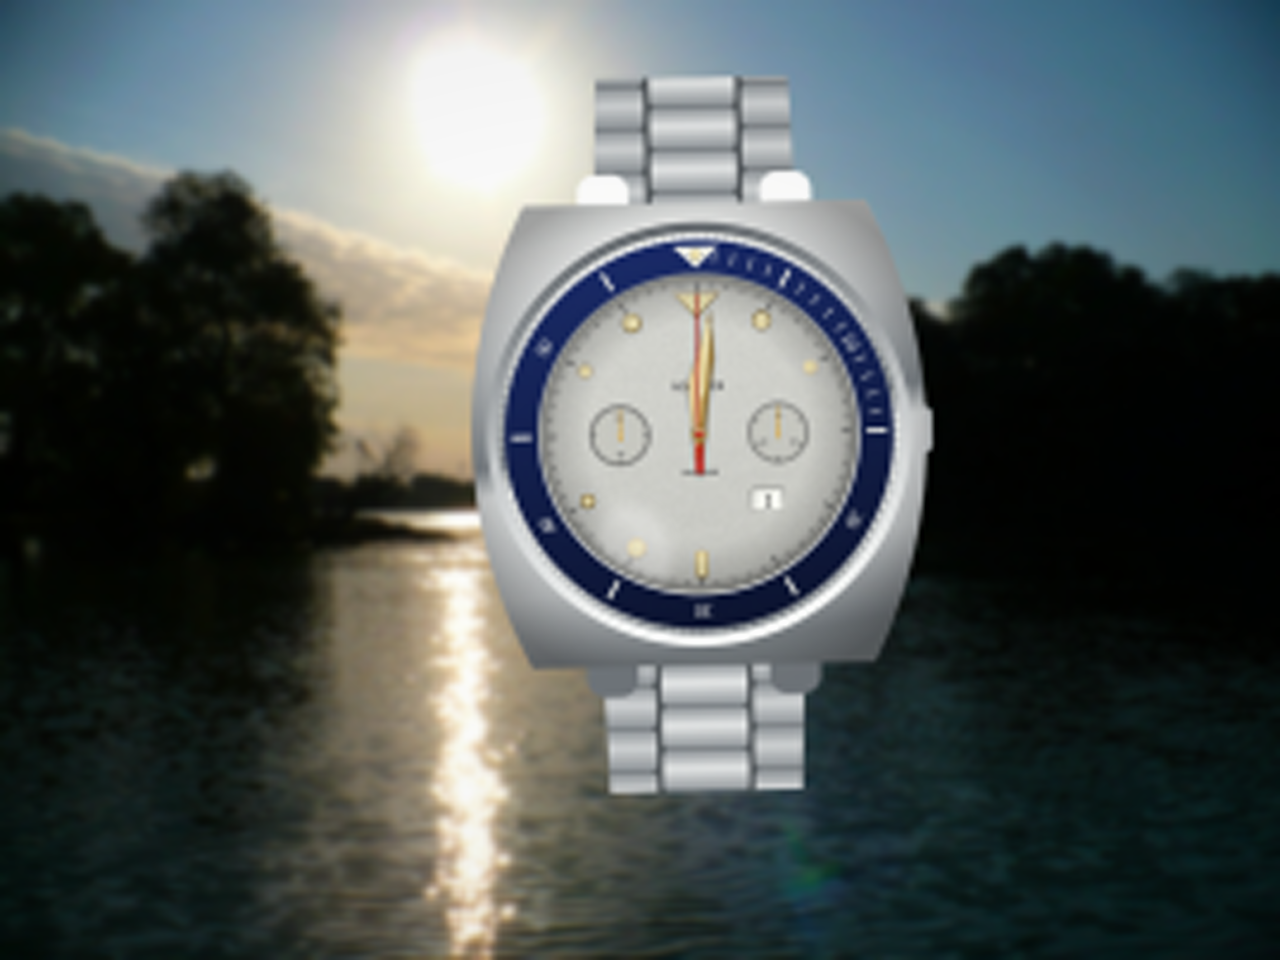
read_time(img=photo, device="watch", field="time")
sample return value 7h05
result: 12h01
